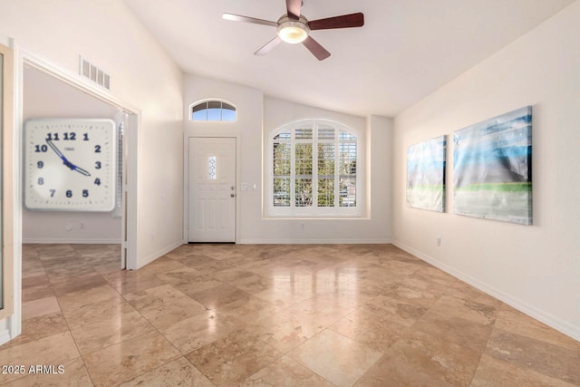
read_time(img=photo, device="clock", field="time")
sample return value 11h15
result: 3h53
